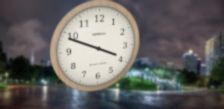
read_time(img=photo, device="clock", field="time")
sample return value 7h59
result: 3h49
